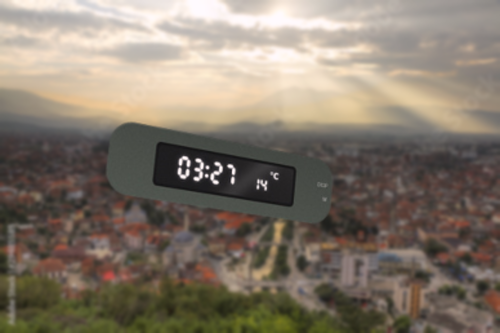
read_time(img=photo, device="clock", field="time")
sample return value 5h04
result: 3h27
